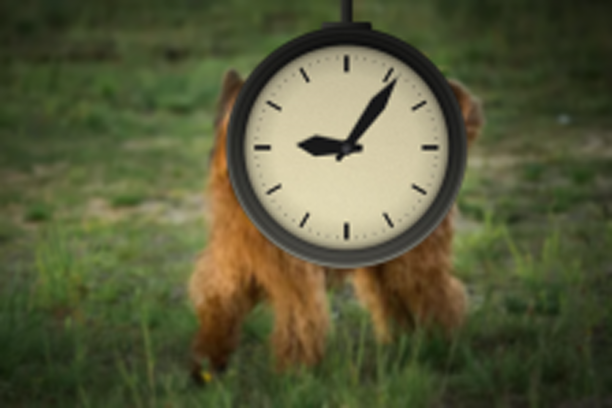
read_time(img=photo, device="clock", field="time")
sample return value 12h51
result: 9h06
